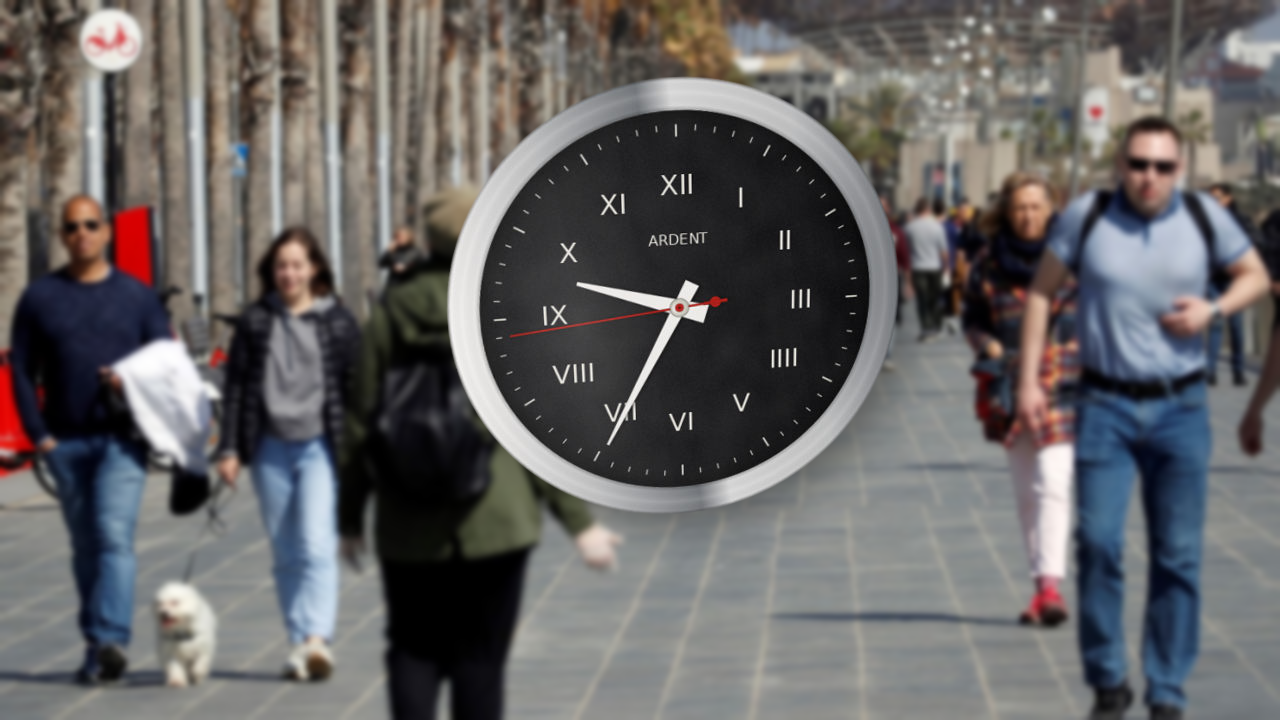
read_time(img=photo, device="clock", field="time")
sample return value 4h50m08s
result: 9h34m44s
